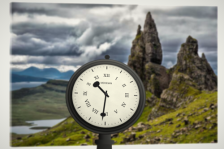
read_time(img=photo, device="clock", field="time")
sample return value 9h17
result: 10h31
